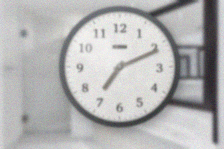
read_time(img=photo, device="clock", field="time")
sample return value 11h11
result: 7h11
